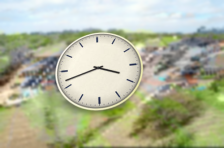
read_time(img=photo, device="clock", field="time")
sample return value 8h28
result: 3h42
